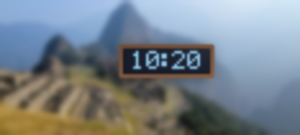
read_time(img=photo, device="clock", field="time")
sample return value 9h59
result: 10h20
